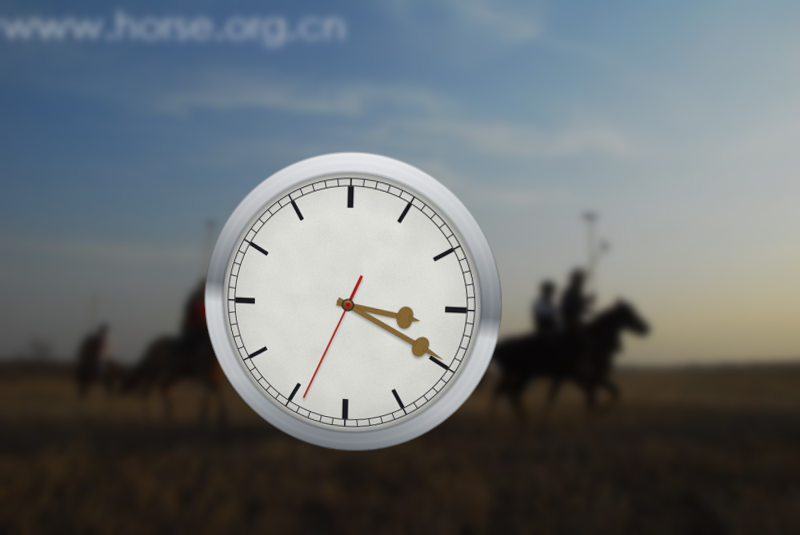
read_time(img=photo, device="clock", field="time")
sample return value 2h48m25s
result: 3h19m34s
